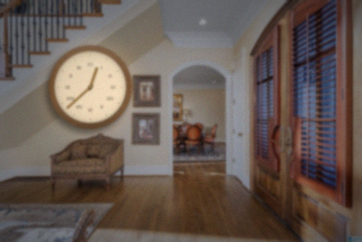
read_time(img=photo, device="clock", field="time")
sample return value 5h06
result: 12h38
